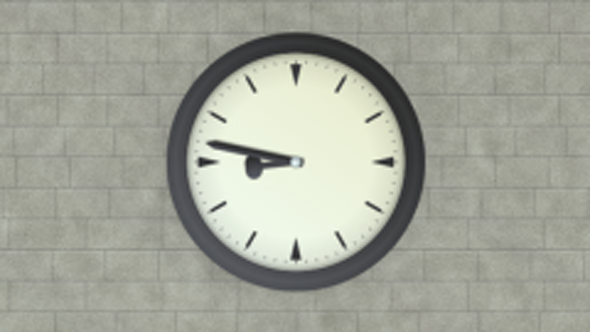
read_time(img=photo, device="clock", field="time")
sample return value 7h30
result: 8h47
